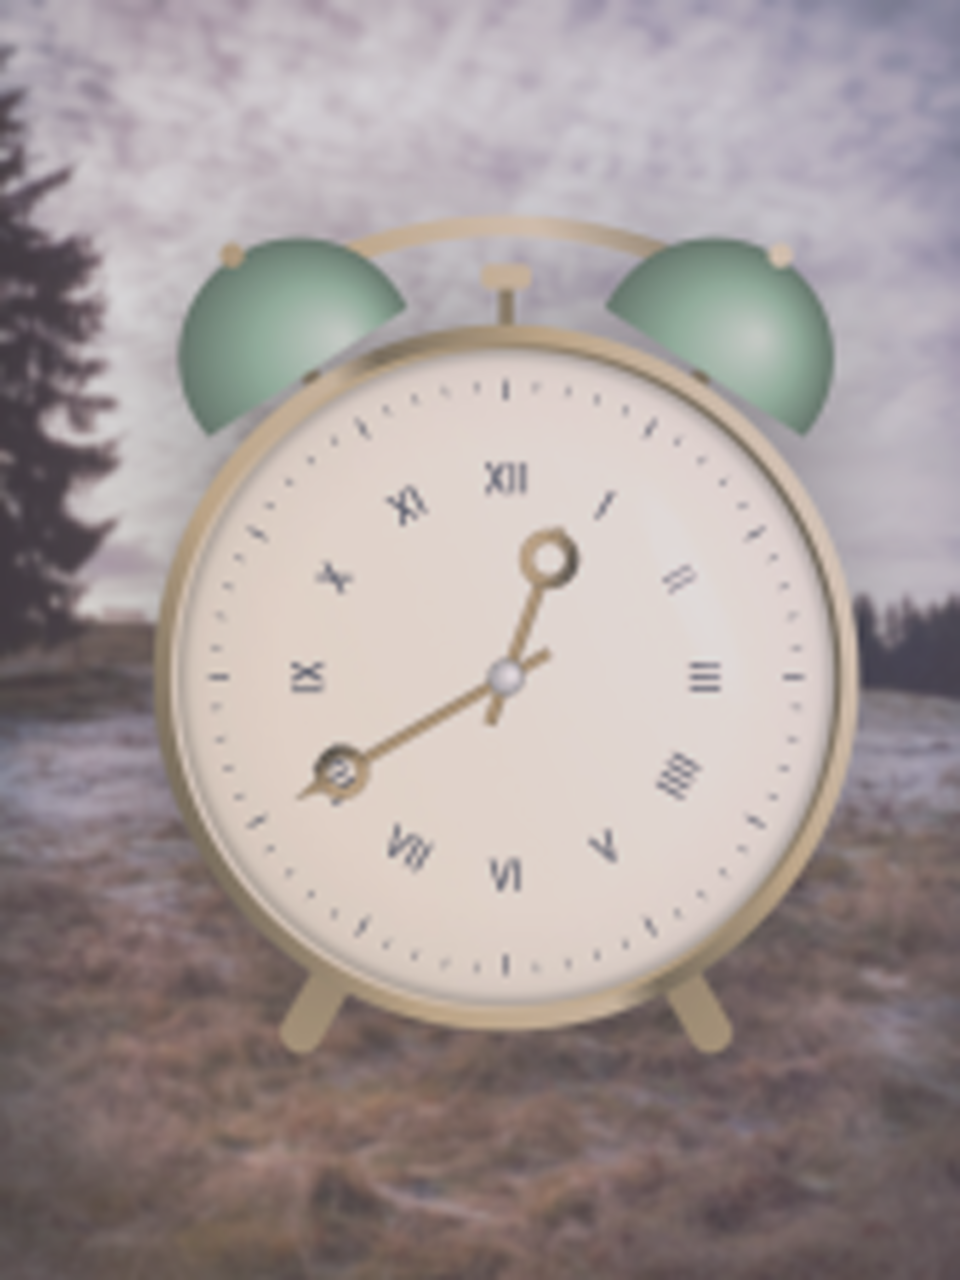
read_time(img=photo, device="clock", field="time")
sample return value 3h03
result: 12h40
